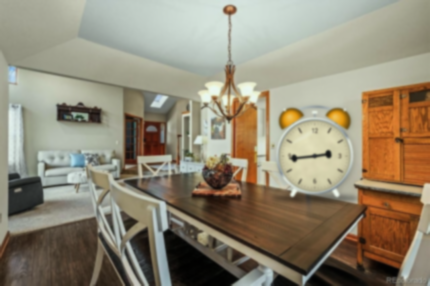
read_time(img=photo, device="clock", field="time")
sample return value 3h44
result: 2h44
